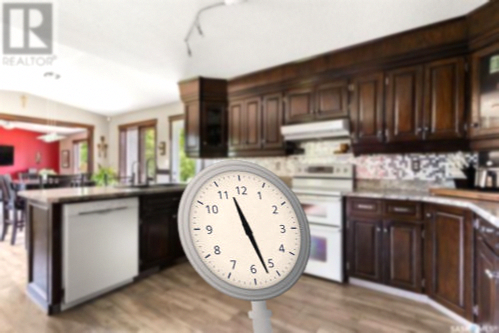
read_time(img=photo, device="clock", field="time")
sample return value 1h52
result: 11h27
